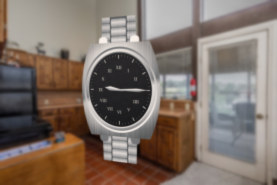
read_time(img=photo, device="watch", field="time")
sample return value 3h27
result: 9h15
